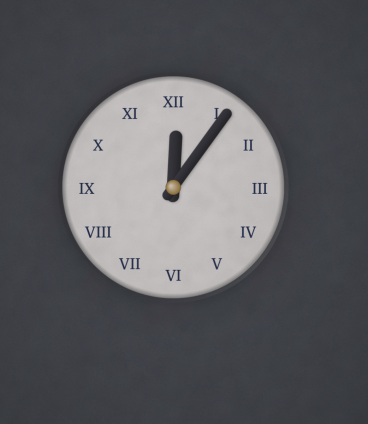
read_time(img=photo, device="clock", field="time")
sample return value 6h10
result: 12h06
